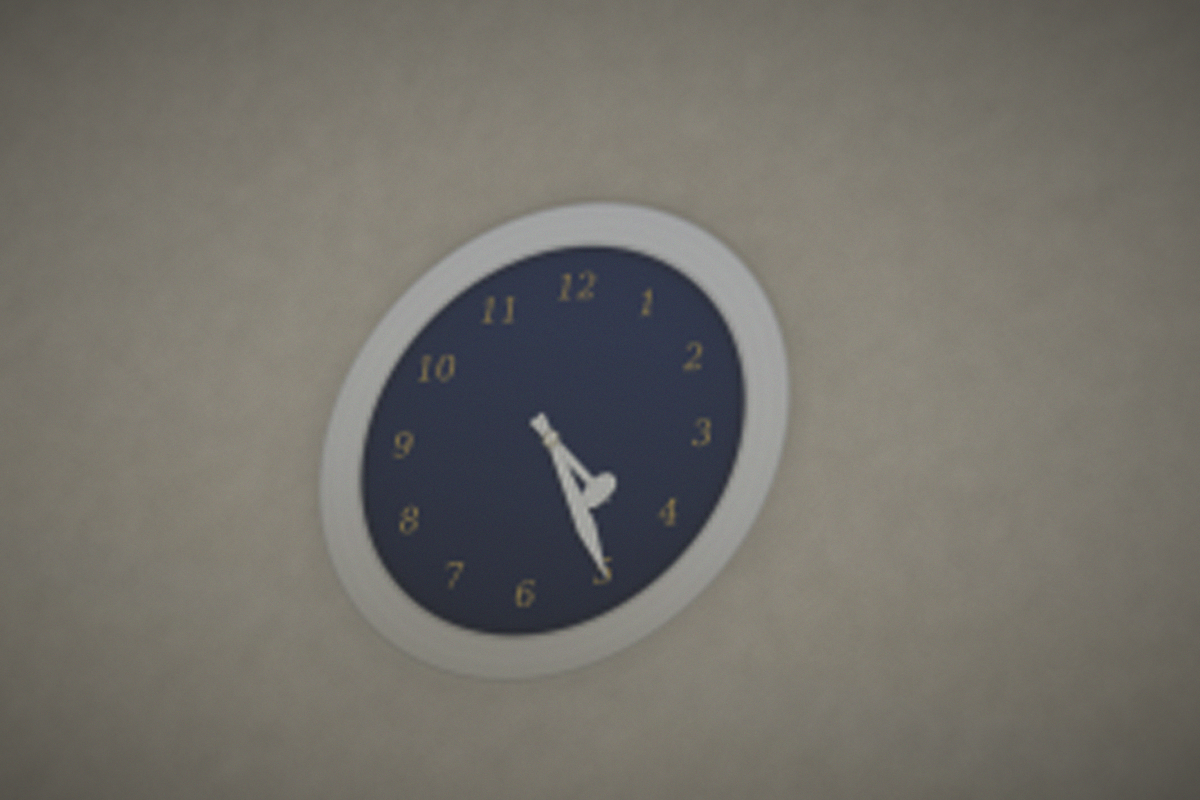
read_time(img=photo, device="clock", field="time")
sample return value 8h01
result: 4h25
